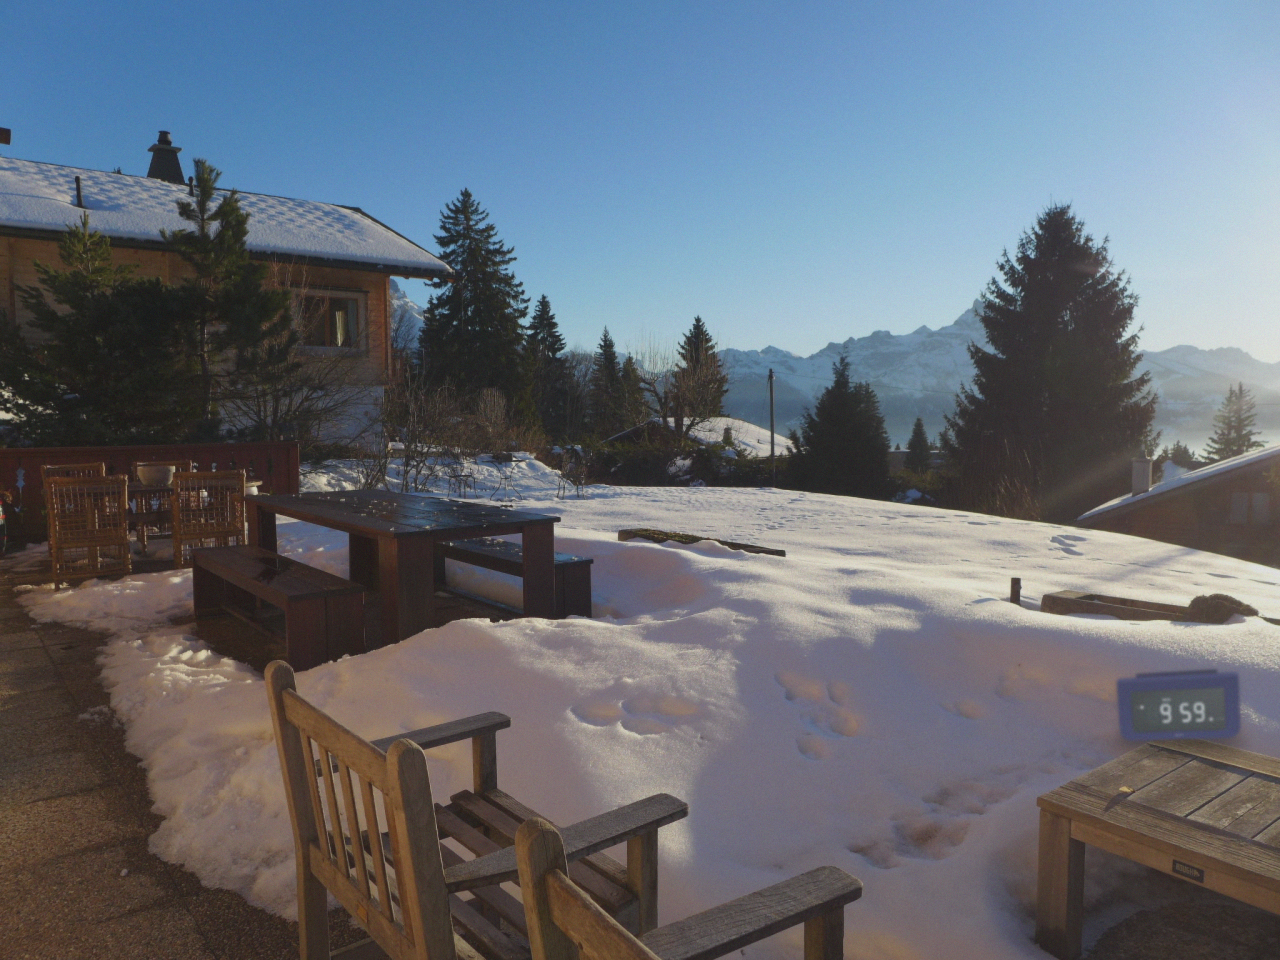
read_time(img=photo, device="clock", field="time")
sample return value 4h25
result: 9h59
